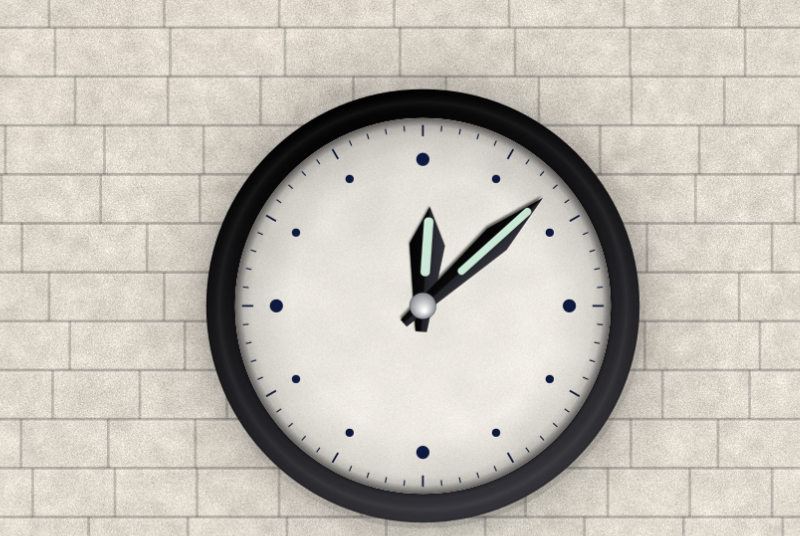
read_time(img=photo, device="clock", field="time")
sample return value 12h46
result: 12h08
